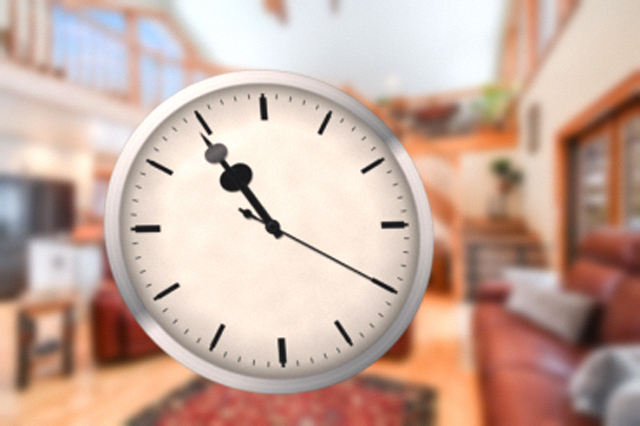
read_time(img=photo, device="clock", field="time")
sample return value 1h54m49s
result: 10h54m20s
